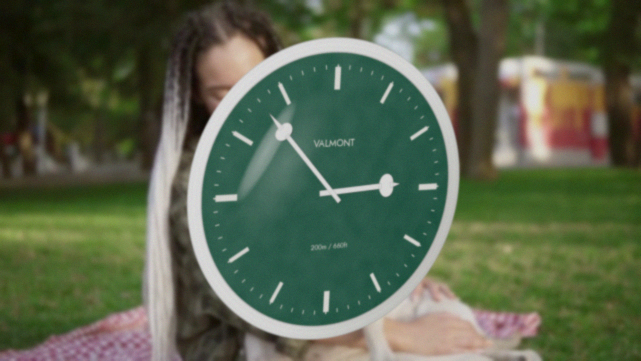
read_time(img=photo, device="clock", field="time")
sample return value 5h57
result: 2h53
